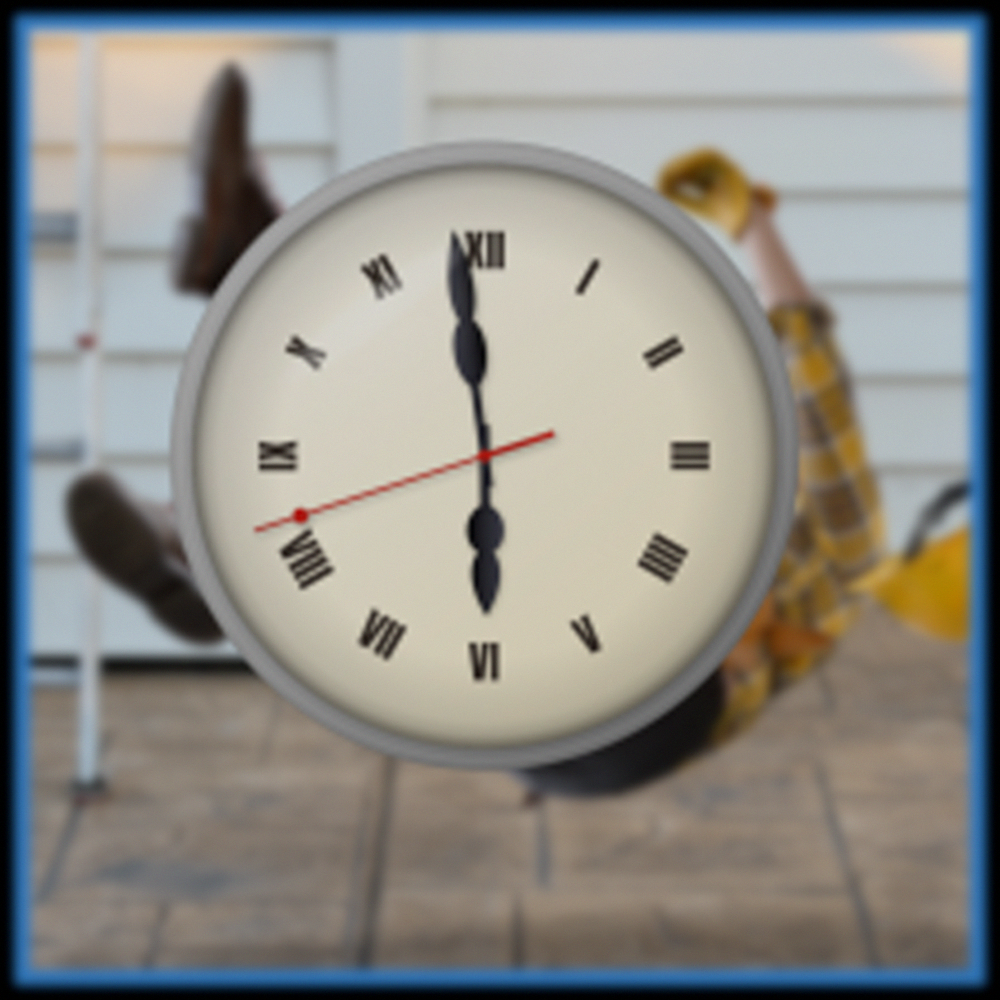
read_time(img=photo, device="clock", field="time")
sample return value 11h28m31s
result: 5h58m42s
